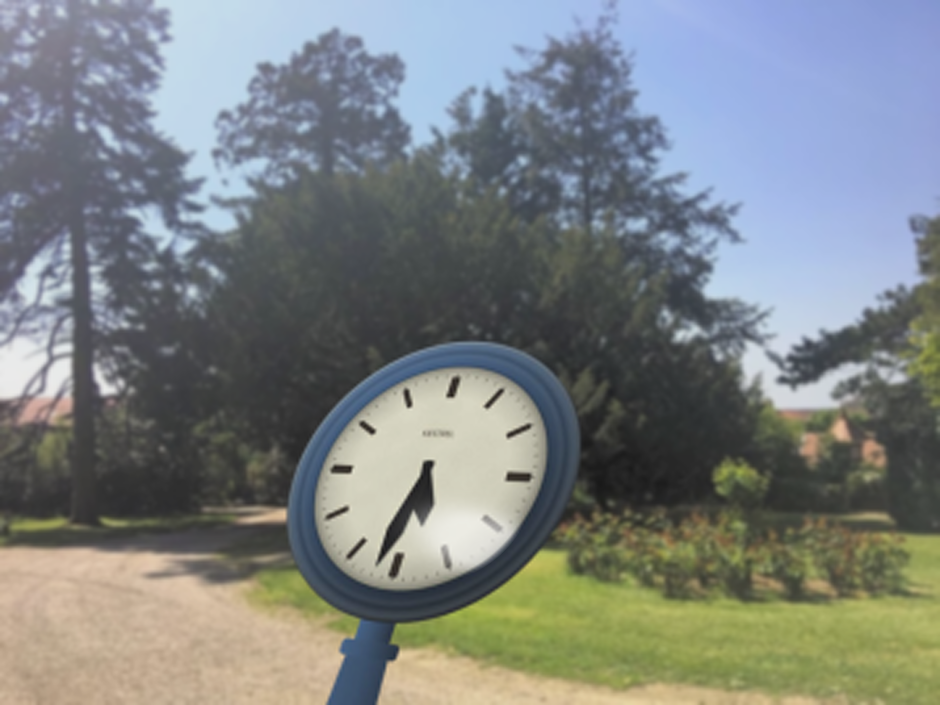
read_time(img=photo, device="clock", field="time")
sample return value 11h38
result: 5h32
